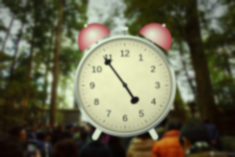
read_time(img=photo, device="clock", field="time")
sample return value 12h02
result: 4h54
